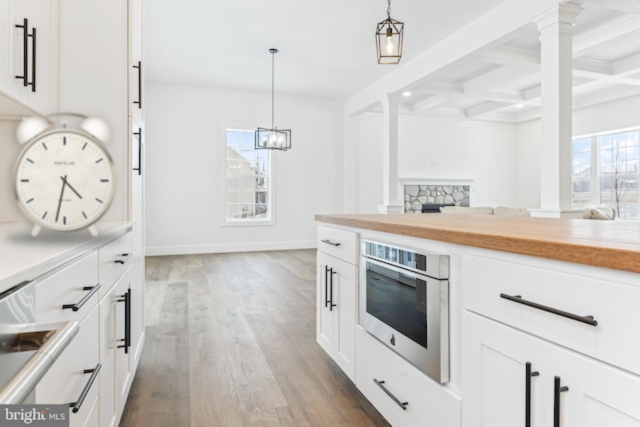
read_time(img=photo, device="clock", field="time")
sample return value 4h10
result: 4h32
